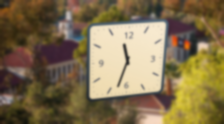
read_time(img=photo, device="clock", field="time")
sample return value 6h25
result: 11h33
